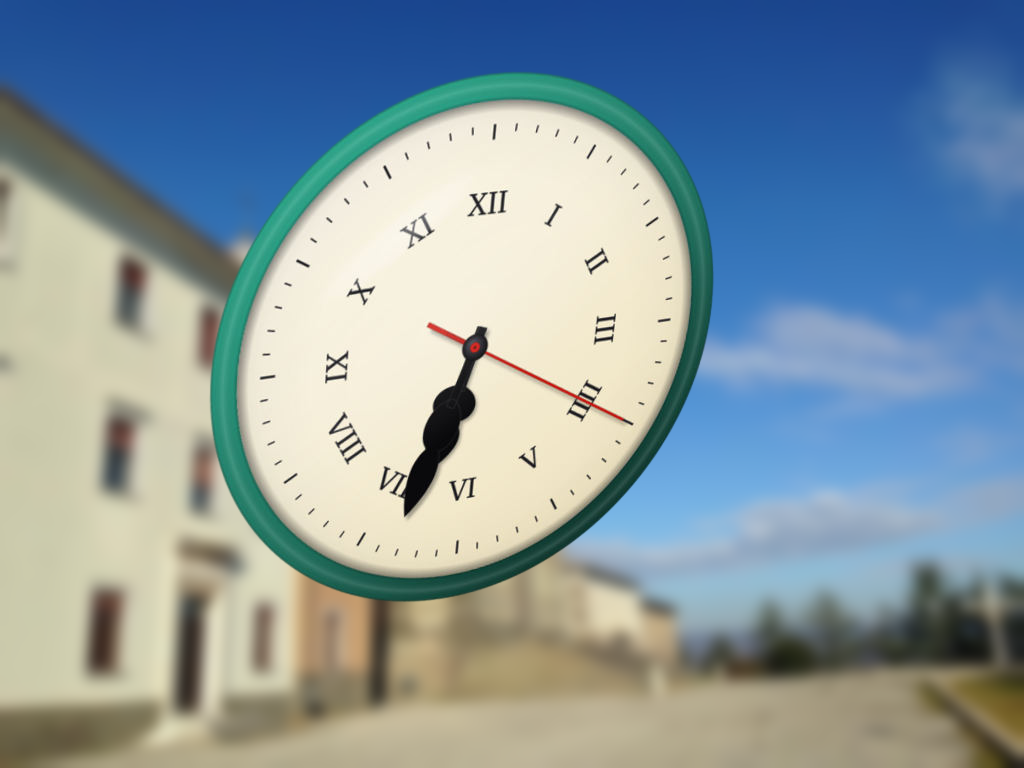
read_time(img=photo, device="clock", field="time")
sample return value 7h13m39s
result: 6h33m20s
